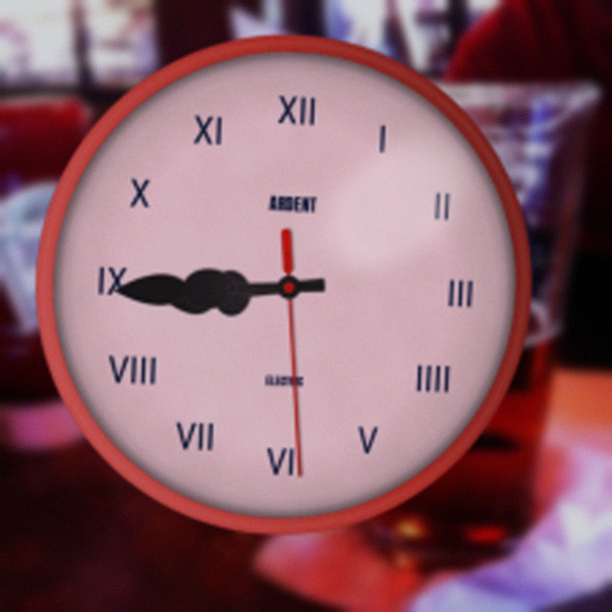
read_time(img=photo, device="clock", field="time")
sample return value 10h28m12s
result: 8h44m29s
